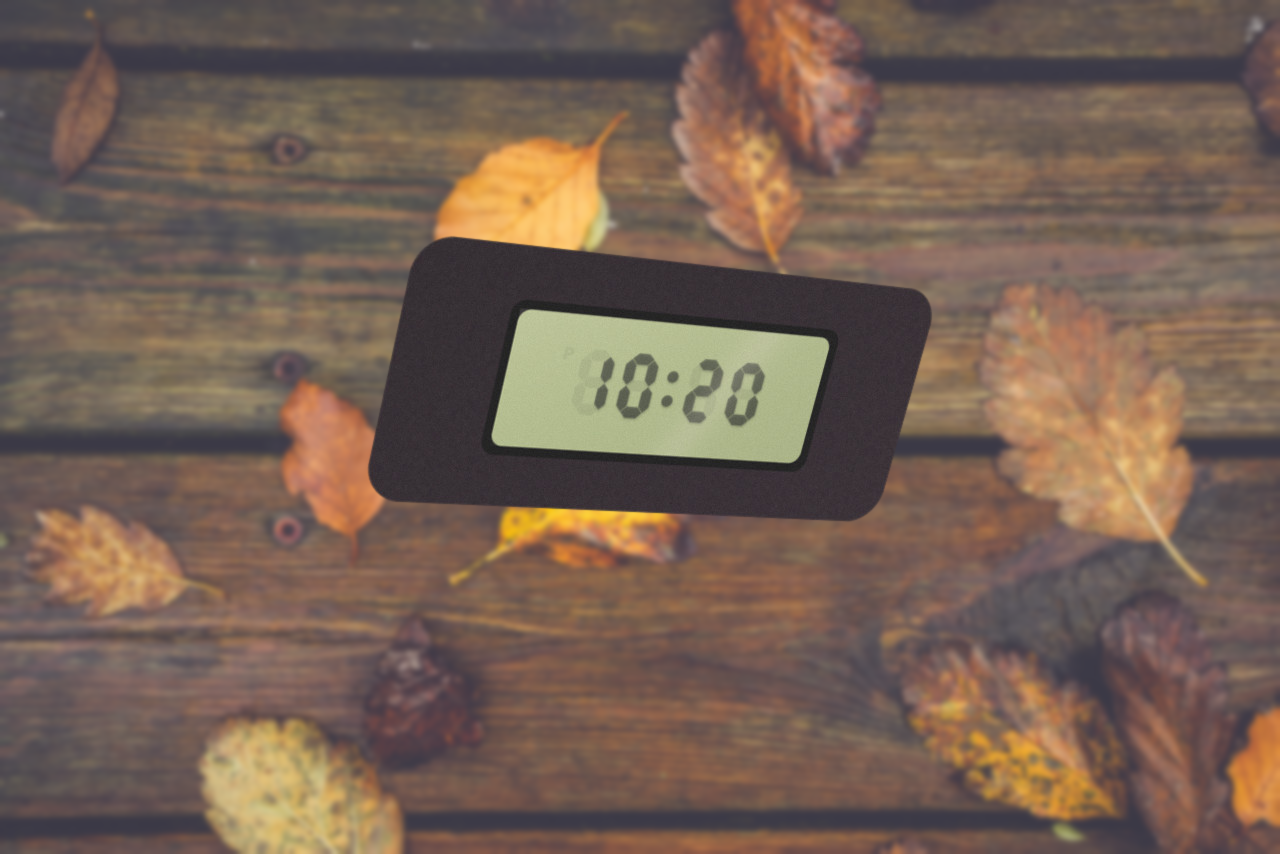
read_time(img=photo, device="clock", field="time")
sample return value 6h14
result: 10h20
